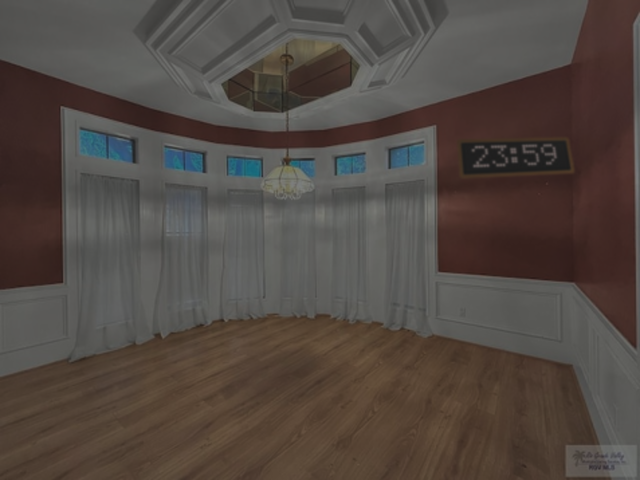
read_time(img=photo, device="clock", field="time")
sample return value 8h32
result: 23h59
